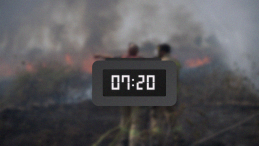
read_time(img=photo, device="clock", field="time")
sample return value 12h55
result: 7h20
